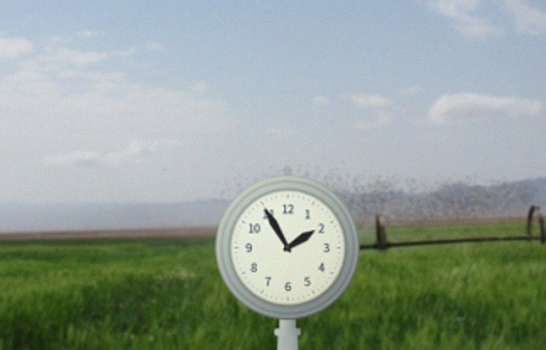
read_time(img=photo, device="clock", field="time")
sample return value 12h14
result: 1h55
